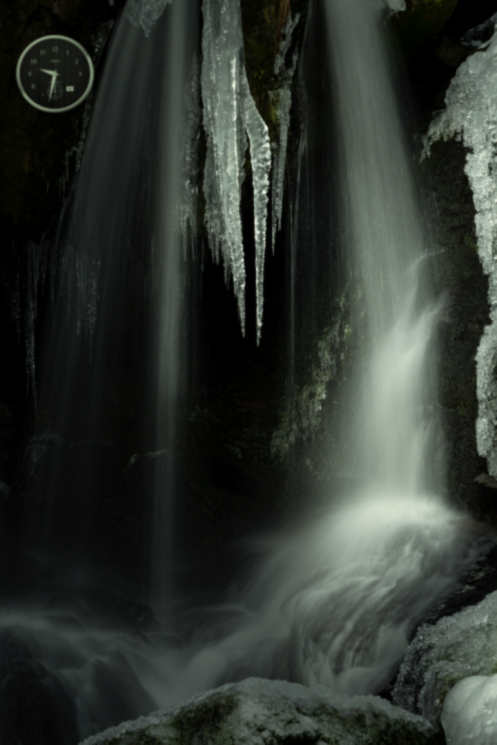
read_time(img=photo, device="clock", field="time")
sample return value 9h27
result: 9h32
